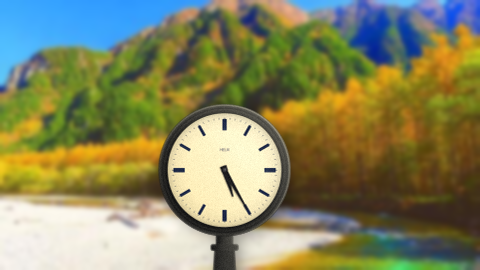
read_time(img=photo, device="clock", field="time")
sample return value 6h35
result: 5h25
